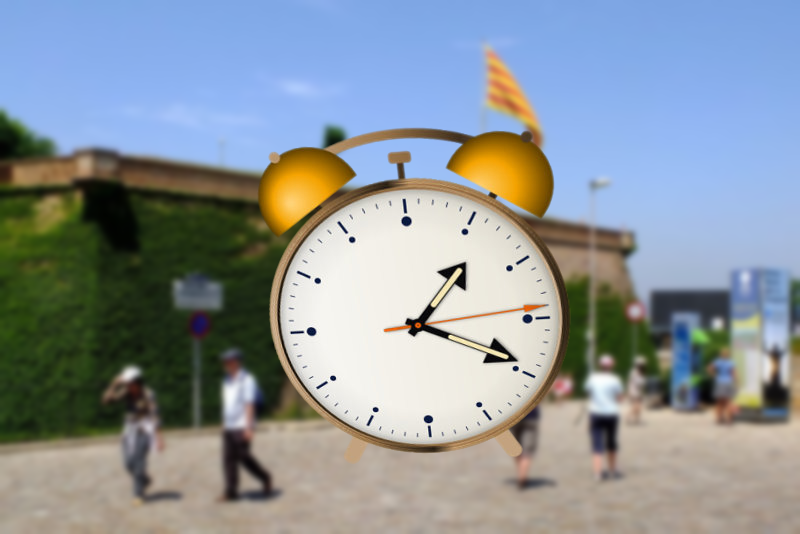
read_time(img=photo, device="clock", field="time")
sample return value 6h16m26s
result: 1h19m14s
